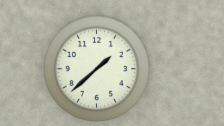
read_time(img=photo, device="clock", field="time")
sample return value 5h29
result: 1h38
